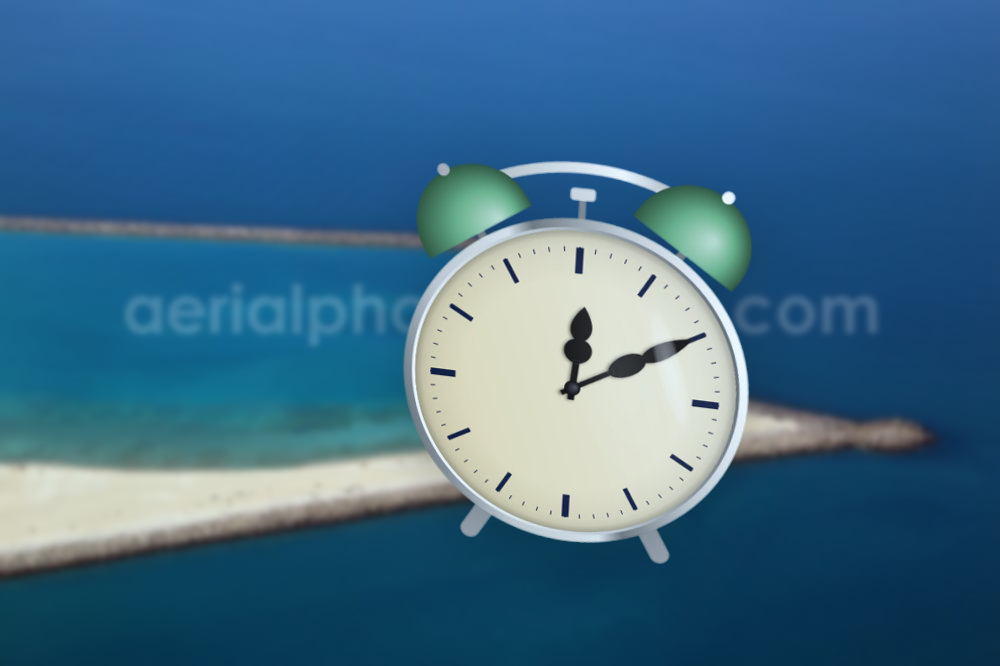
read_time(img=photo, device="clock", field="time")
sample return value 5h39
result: 12h10
